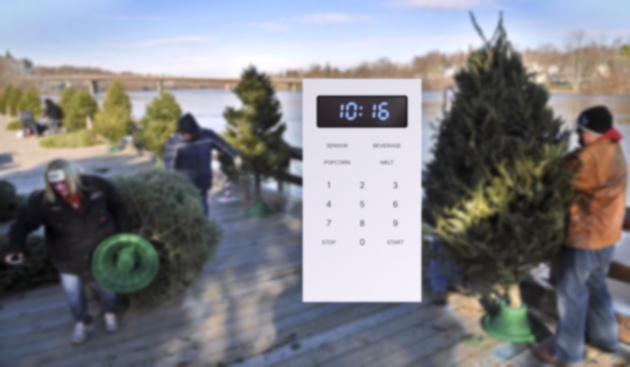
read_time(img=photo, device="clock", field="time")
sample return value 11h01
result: 10h16
